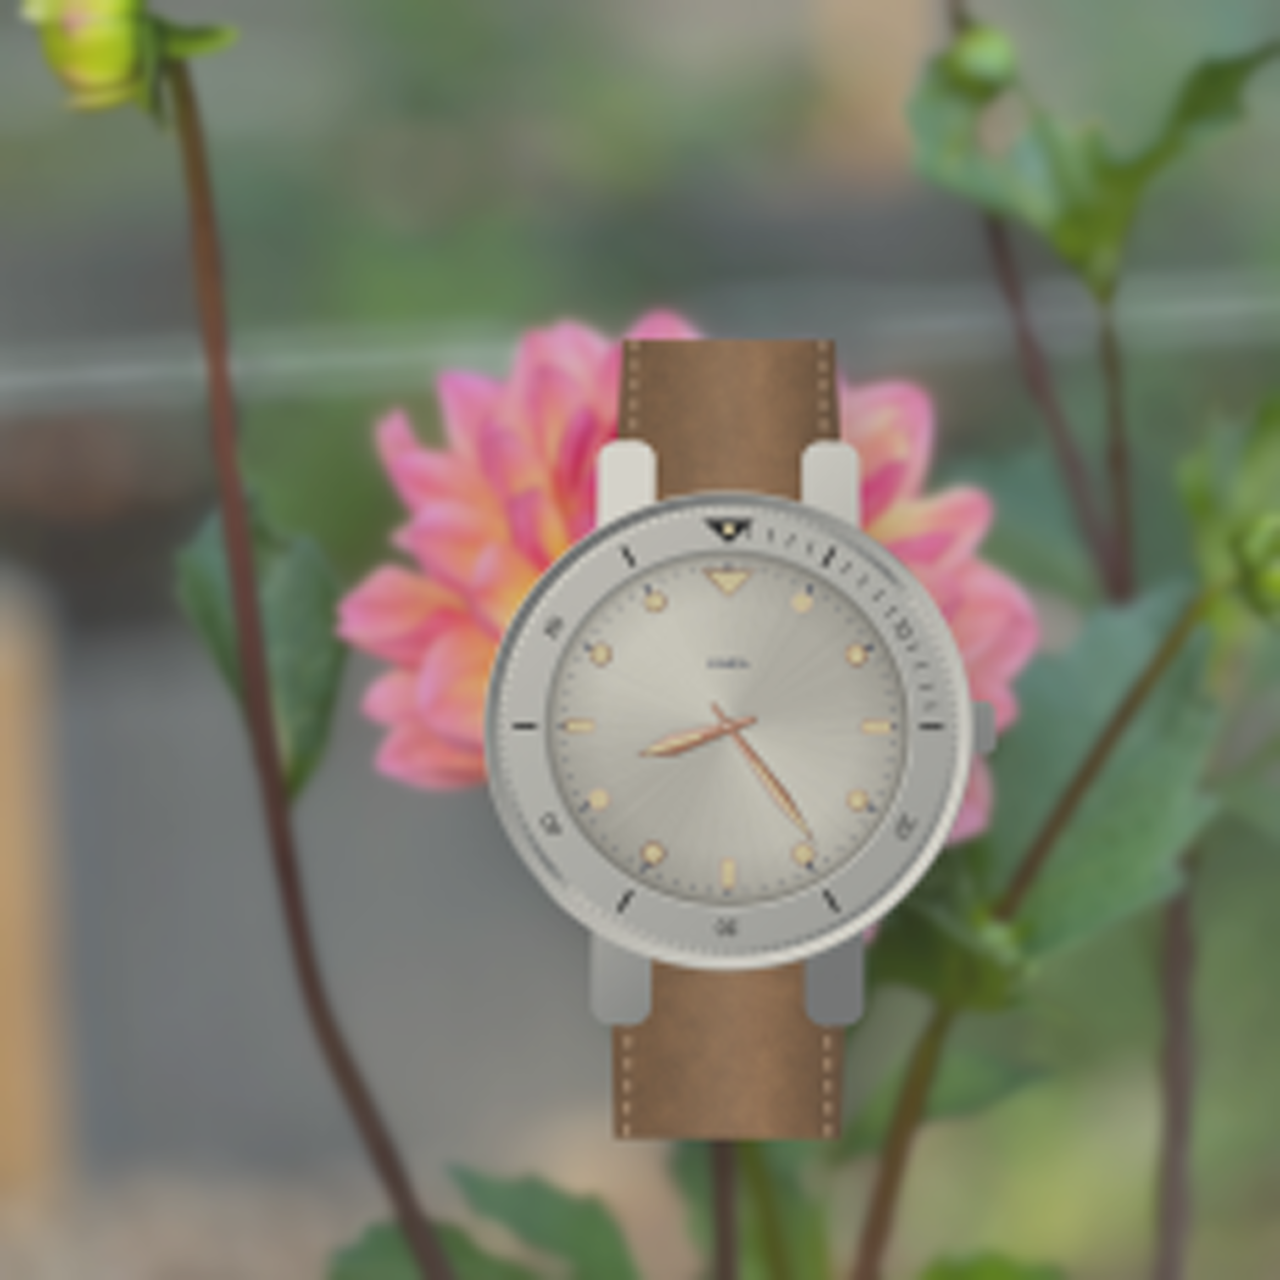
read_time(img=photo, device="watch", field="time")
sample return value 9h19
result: 8h24
